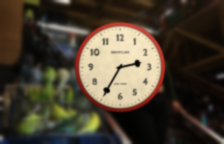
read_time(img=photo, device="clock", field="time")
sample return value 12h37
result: 2h35
